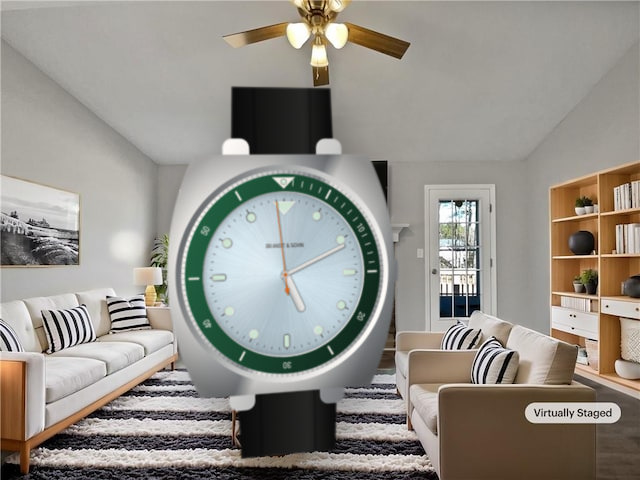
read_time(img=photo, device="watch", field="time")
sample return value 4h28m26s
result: 5h10m59s
